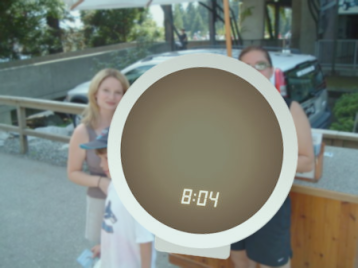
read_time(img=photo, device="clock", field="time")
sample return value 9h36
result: 8h04
